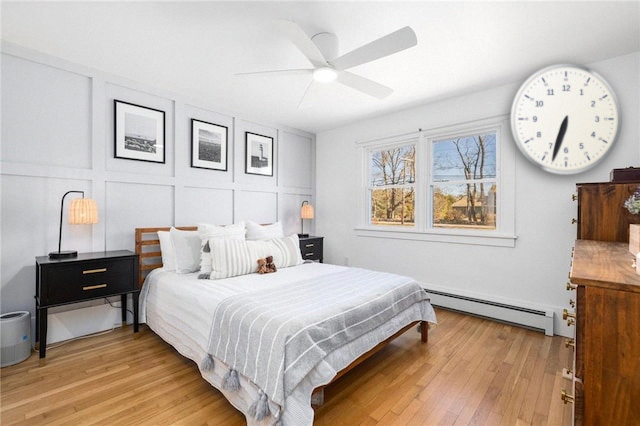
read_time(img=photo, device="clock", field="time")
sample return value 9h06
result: 6h33
